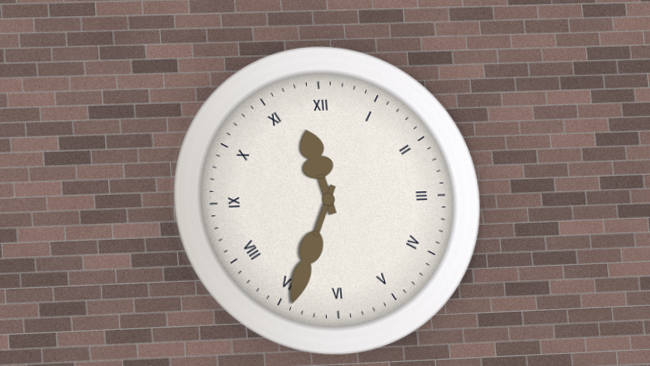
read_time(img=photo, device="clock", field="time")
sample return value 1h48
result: 11h34
